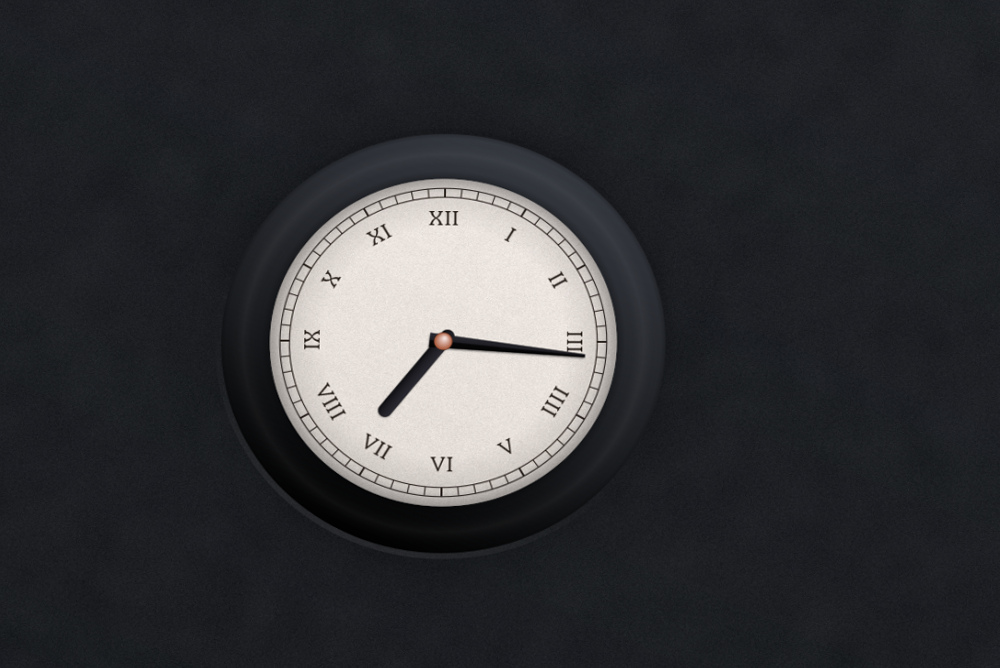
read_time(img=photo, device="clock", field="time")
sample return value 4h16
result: 7h16
